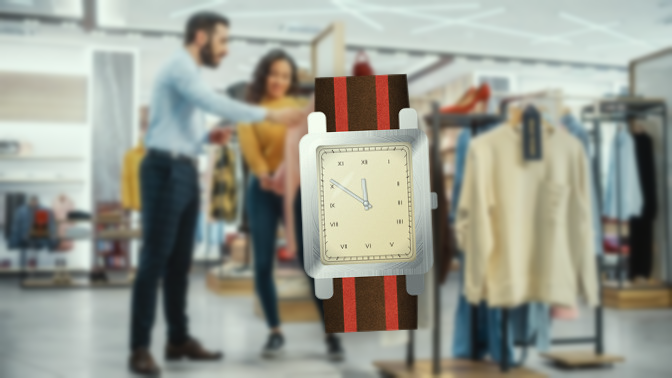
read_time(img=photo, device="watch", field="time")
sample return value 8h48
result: 11h51
